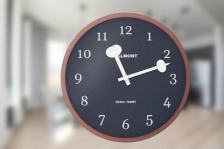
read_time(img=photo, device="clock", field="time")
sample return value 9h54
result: 11h12
